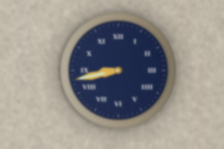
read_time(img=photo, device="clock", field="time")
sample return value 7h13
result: 8h43
